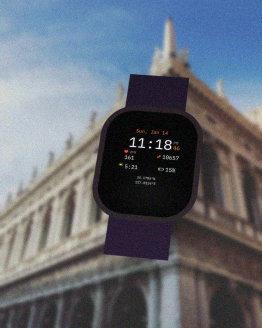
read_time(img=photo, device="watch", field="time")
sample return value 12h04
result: 11h18
